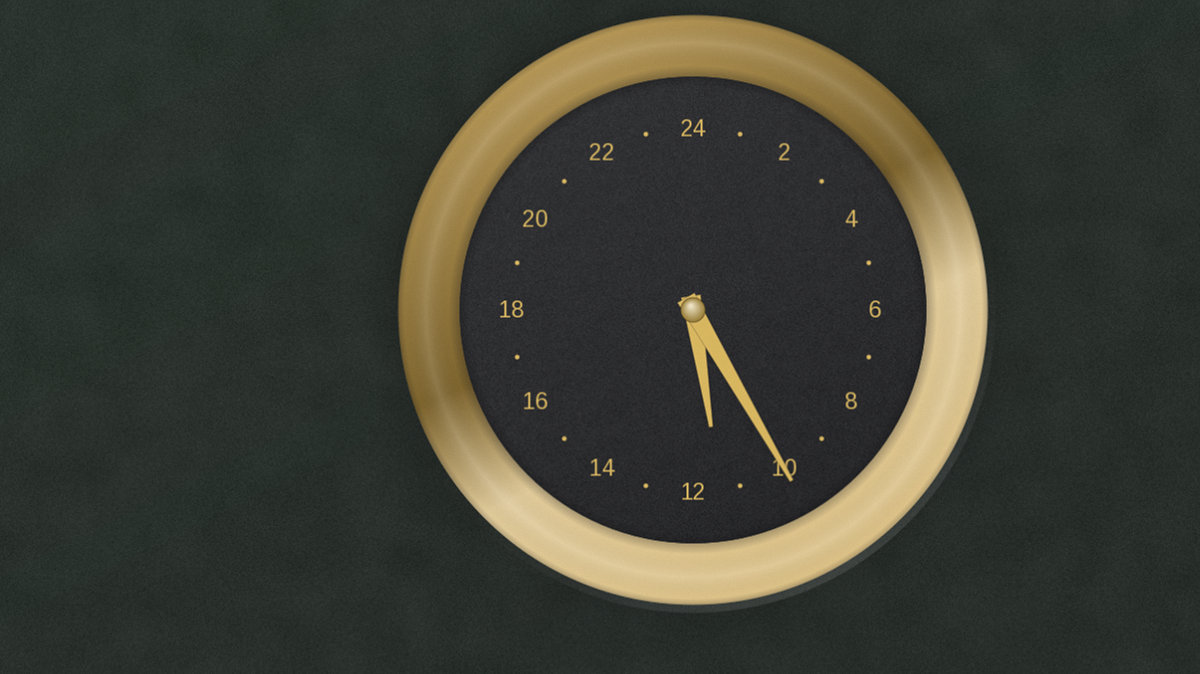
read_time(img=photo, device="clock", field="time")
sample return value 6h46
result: 11h25
